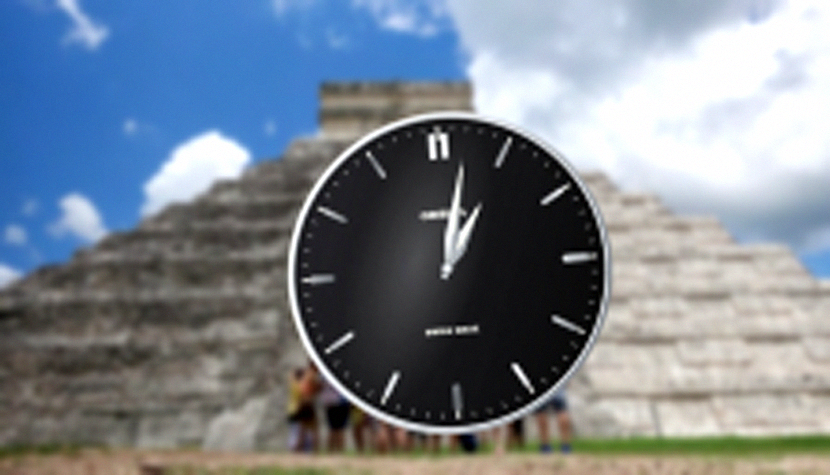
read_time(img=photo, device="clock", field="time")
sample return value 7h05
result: 1h02
